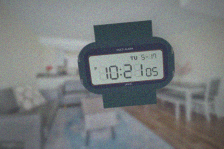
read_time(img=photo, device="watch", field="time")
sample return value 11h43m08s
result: 10h21m05s
